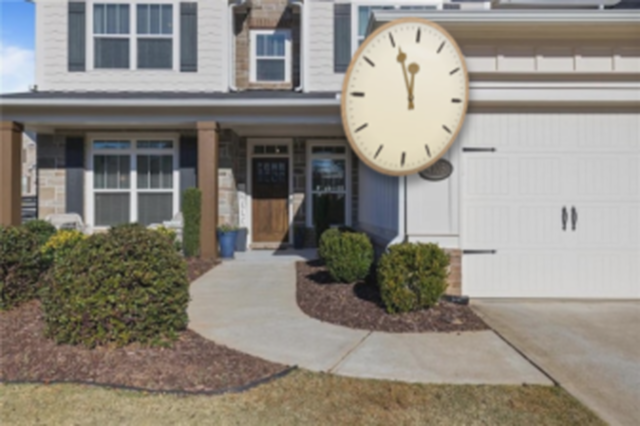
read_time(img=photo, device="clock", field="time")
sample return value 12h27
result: 11h56
